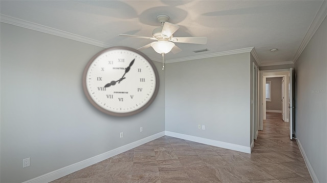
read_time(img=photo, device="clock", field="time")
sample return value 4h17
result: 8h05
